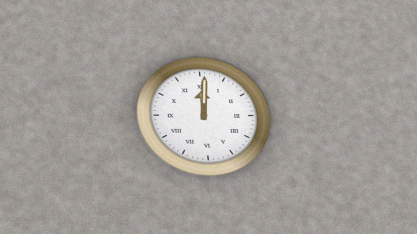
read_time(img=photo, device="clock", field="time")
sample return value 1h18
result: 12h01
